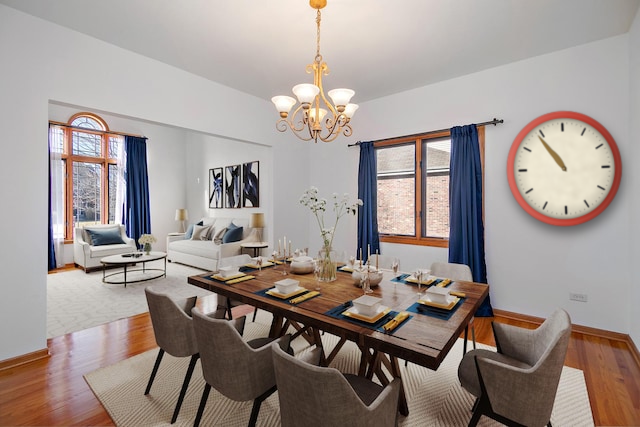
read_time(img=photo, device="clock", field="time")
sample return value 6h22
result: 10h54
